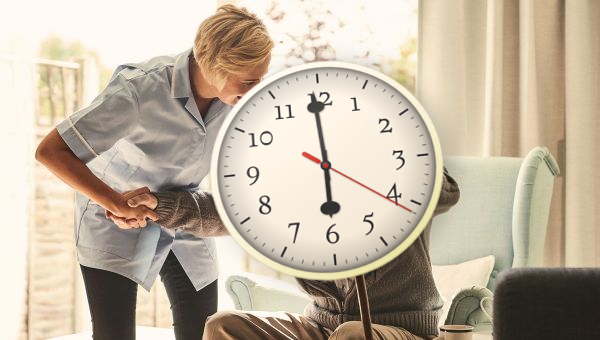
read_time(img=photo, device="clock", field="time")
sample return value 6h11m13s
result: 5h59m21s
